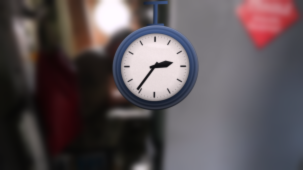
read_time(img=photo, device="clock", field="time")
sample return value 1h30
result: 2h36
